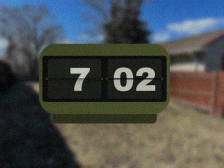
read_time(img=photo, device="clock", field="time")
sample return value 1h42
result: 7h02
